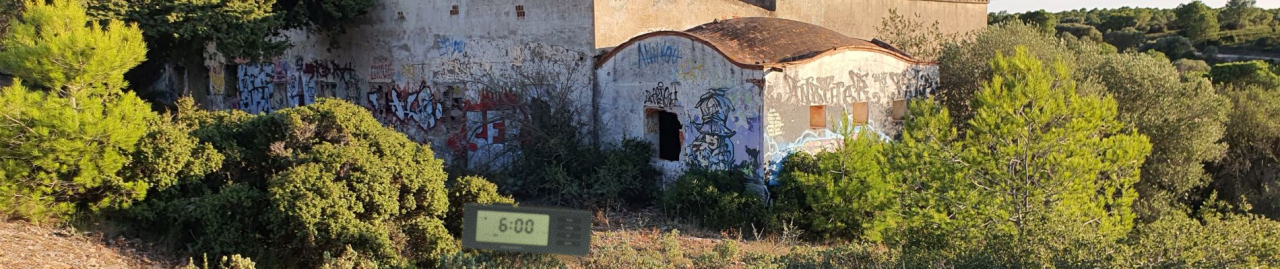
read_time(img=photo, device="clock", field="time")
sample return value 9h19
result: 6h00
